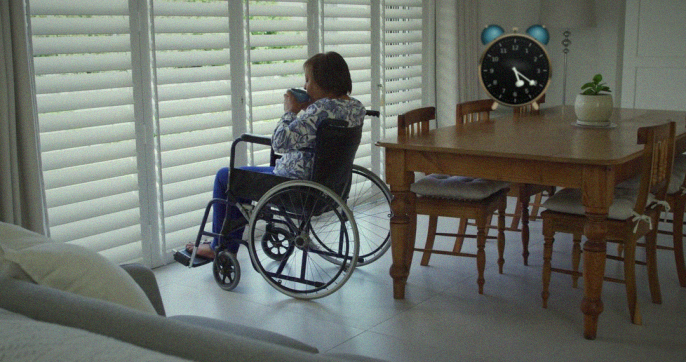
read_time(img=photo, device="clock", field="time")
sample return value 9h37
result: 5h21
